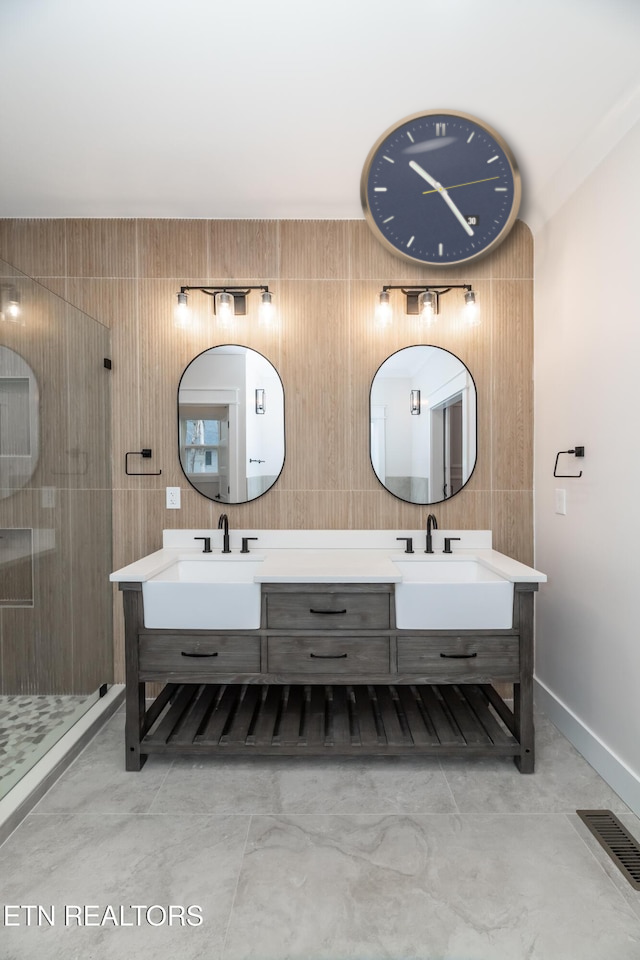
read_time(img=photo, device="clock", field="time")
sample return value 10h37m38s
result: 10h24m13s
